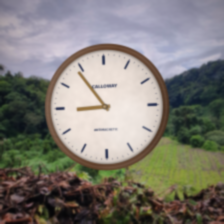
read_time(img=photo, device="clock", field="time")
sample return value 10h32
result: 8h54
